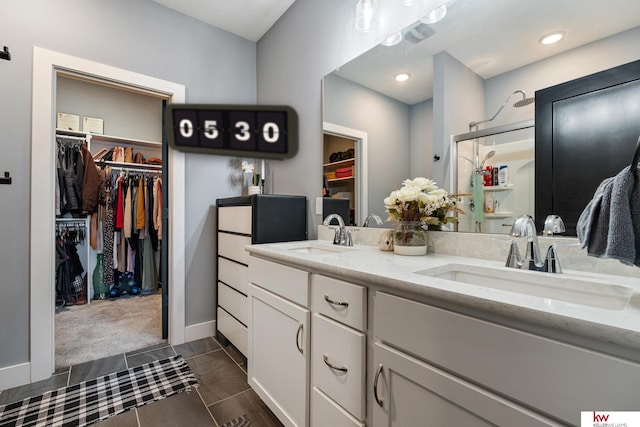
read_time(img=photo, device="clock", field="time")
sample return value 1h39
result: 5h30
